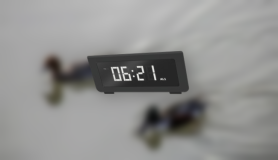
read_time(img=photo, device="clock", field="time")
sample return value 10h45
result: 6h21
